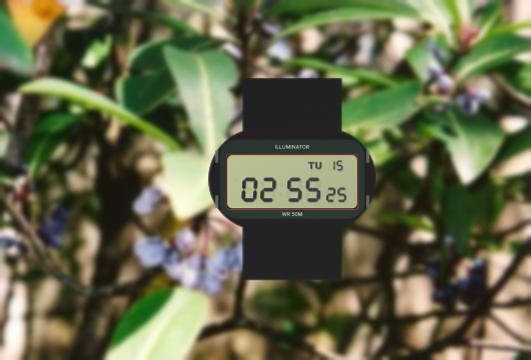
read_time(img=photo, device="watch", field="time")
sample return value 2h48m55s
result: 2h55m25s
